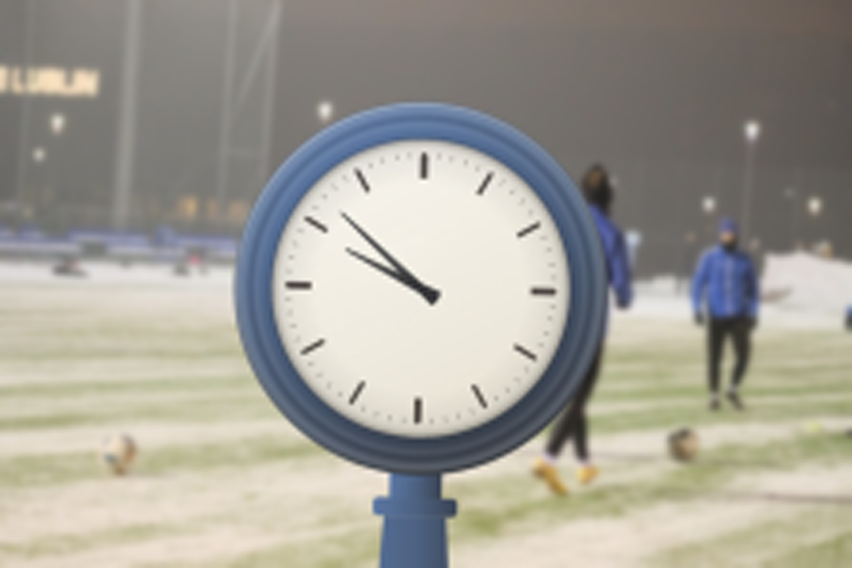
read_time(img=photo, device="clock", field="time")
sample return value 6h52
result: 9h52
